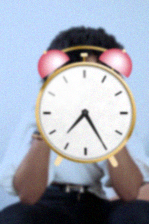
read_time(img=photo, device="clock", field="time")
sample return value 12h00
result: 7h25
